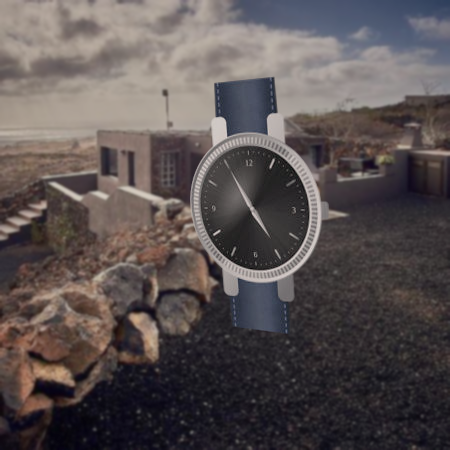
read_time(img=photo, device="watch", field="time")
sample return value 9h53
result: 4h55
